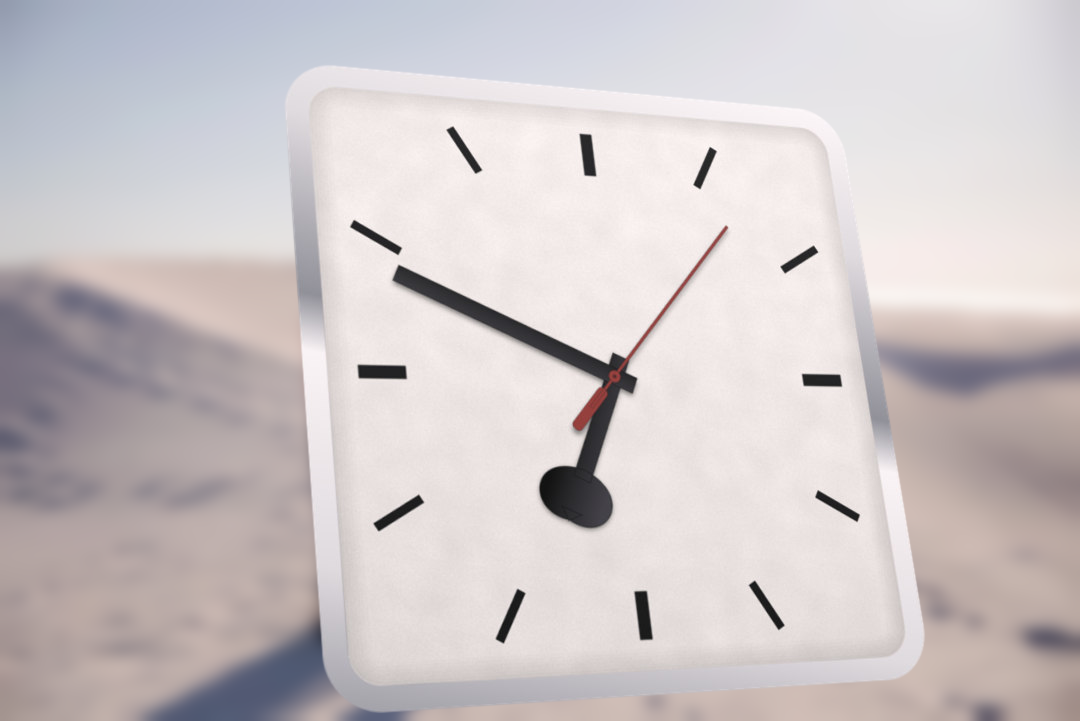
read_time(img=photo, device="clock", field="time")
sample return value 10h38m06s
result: 6h49m07s
